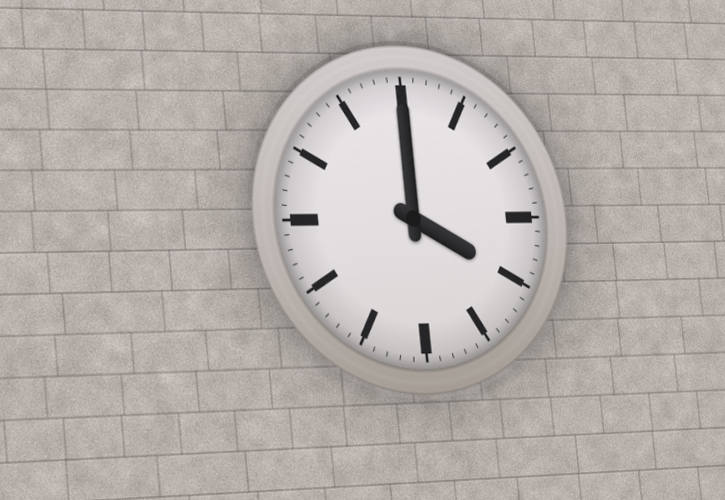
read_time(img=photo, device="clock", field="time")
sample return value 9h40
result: 4h00
